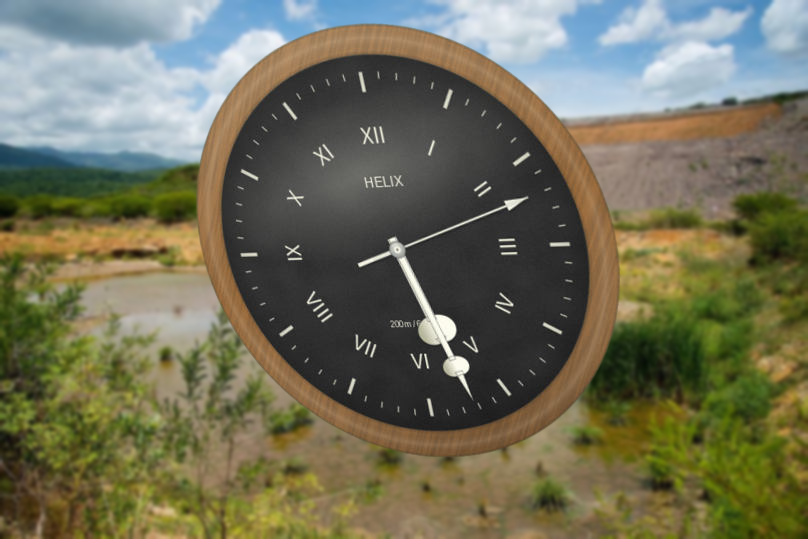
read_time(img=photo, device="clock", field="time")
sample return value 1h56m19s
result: 5h27m12s
